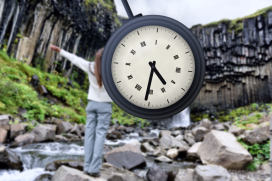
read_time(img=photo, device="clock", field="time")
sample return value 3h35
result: 5h36
